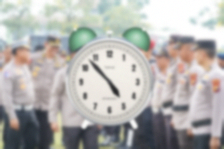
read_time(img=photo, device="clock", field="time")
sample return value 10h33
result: 4h53
